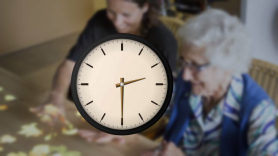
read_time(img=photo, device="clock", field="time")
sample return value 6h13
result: 2h30
